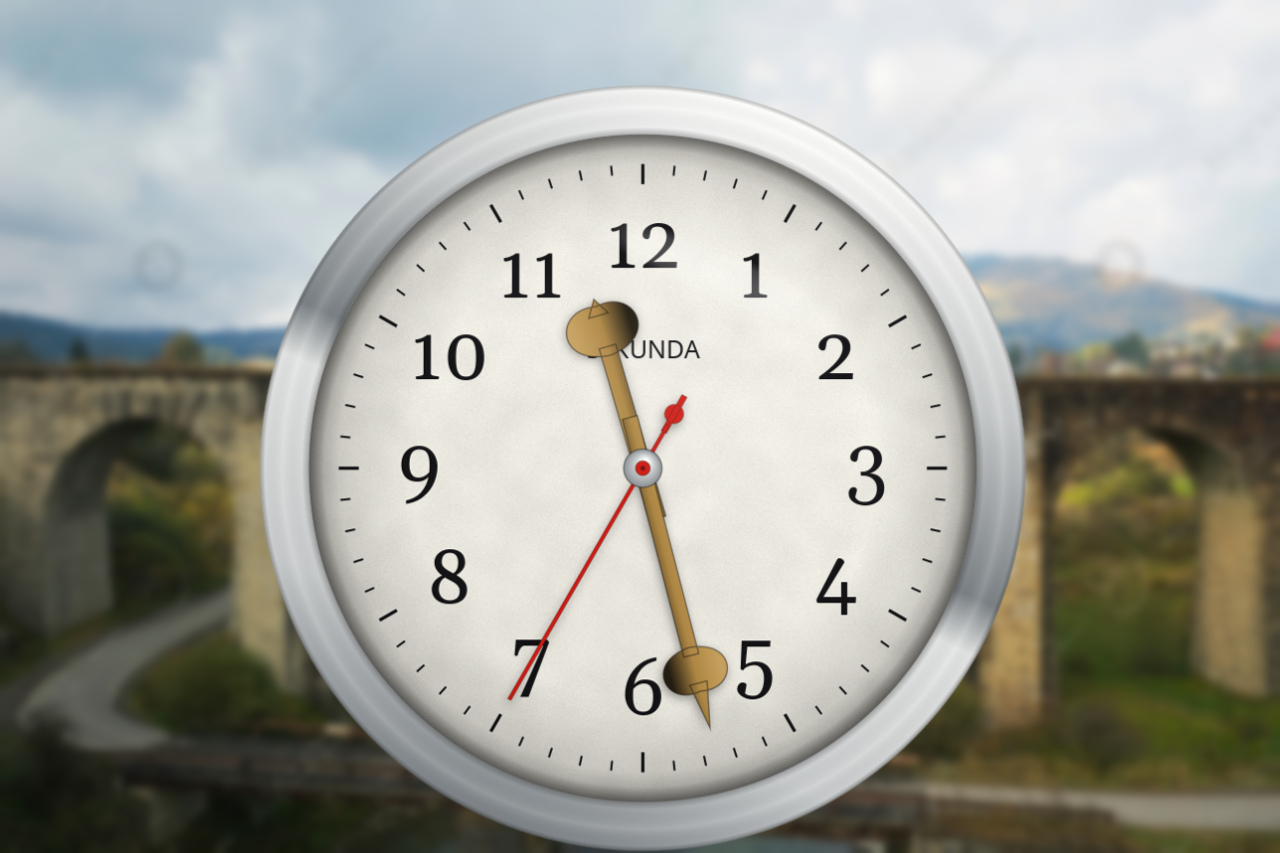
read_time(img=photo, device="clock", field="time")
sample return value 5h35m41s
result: 11h27m35s
